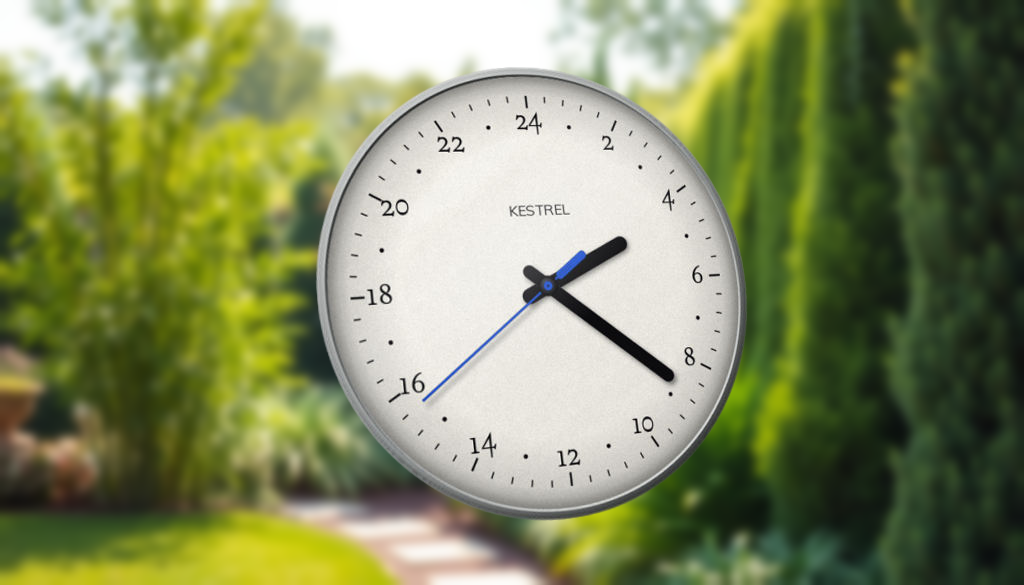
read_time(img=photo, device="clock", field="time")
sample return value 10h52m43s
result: 4h21m39s
